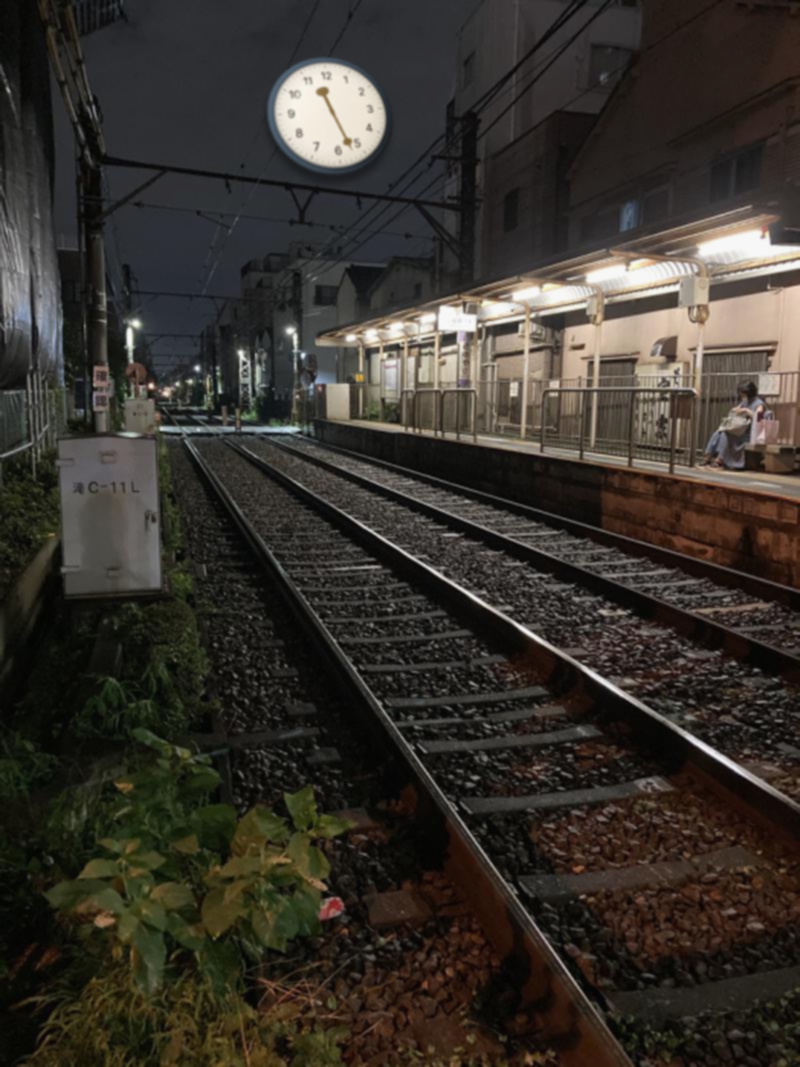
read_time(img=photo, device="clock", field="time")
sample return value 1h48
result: 11h27
